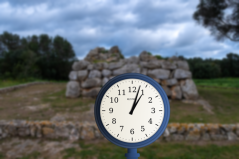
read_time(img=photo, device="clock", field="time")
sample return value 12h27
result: 1h03
